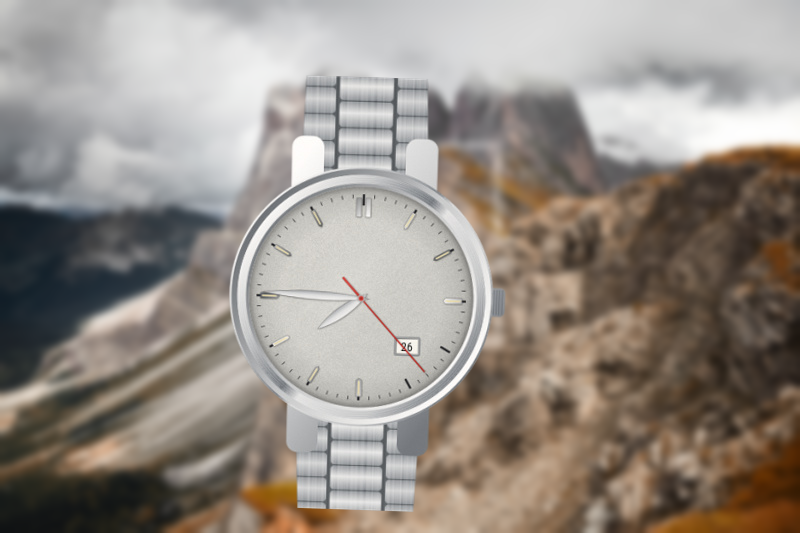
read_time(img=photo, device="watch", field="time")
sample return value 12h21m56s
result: 7h45m23s
